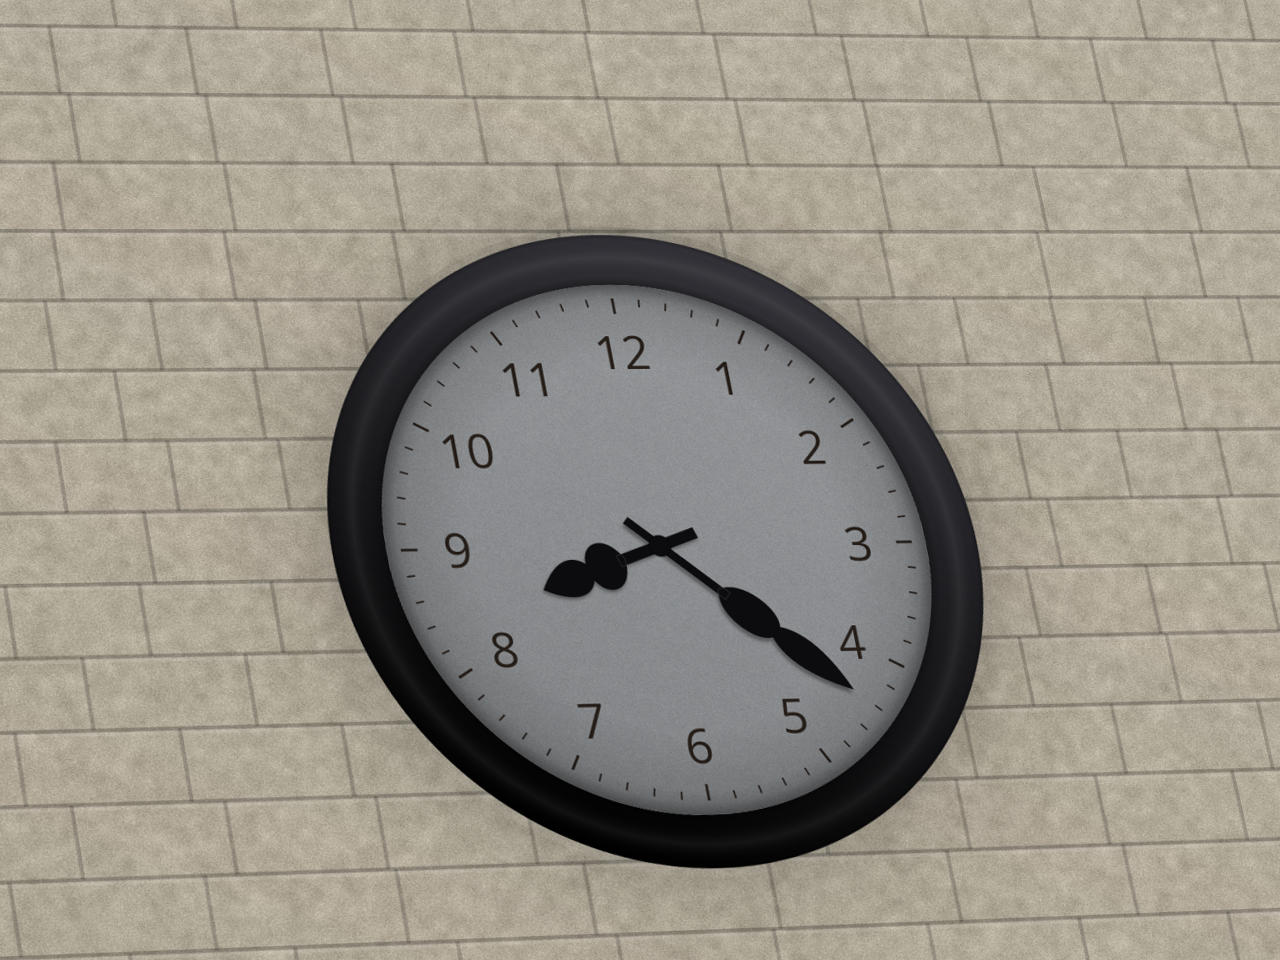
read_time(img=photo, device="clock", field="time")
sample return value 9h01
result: 8h22
